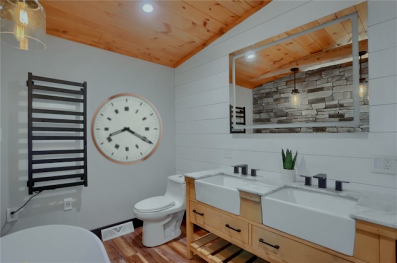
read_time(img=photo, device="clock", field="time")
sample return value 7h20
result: 8h20
